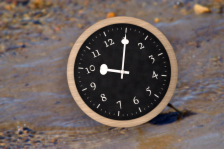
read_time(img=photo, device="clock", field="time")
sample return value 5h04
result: 10h05
